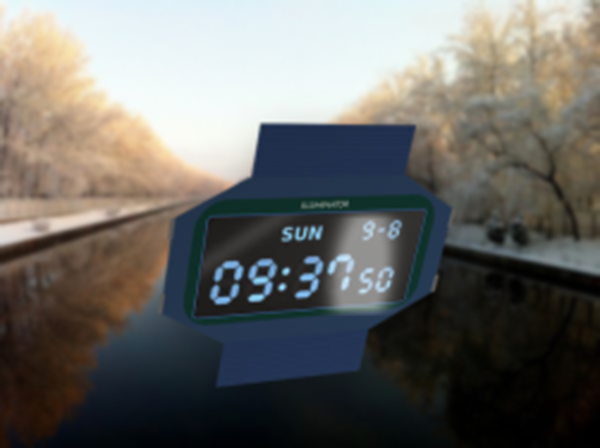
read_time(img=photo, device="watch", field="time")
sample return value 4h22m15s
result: 9h37m50s
